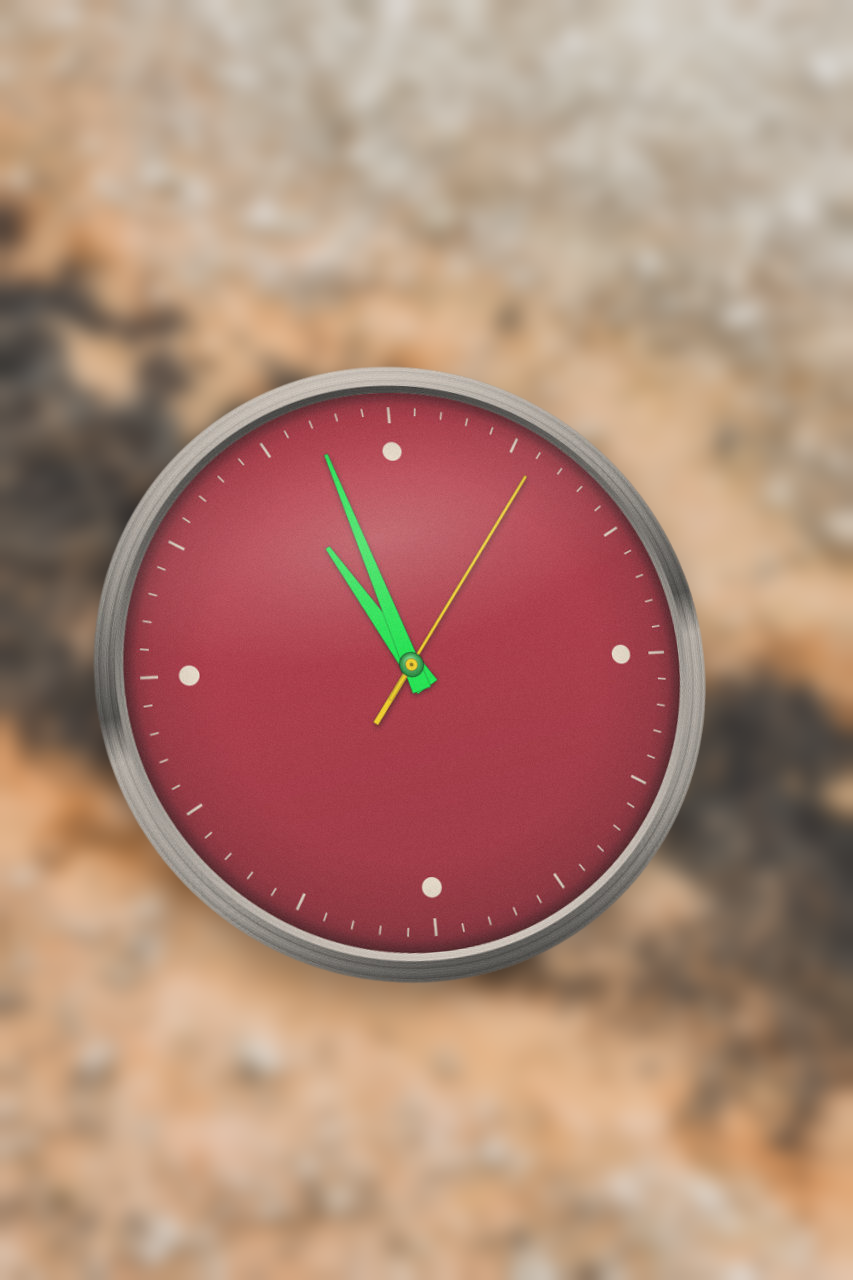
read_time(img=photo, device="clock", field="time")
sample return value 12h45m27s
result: 10h57m06s
